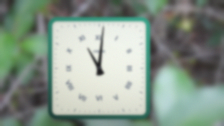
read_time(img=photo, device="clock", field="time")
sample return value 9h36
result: 11h01
